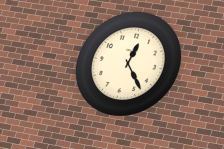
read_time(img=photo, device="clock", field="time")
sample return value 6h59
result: 12h23
